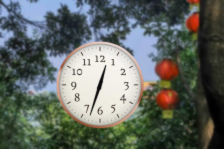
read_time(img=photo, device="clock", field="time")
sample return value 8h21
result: 12h33
